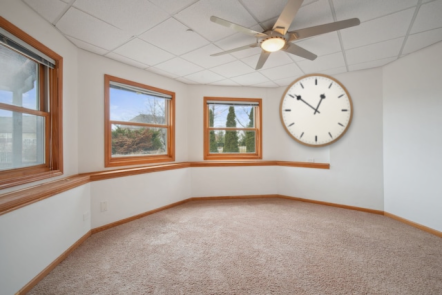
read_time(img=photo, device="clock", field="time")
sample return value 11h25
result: 12h51
